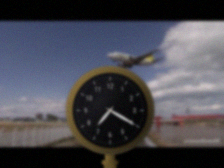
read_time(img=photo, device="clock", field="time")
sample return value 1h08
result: 7h20
